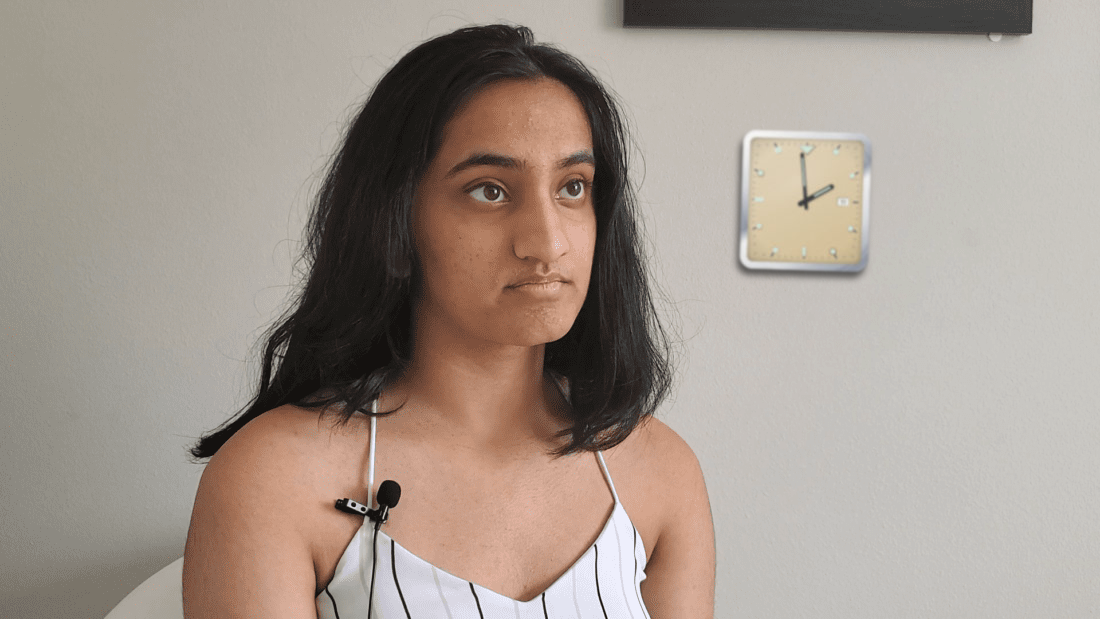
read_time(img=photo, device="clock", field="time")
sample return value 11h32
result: 1h59
